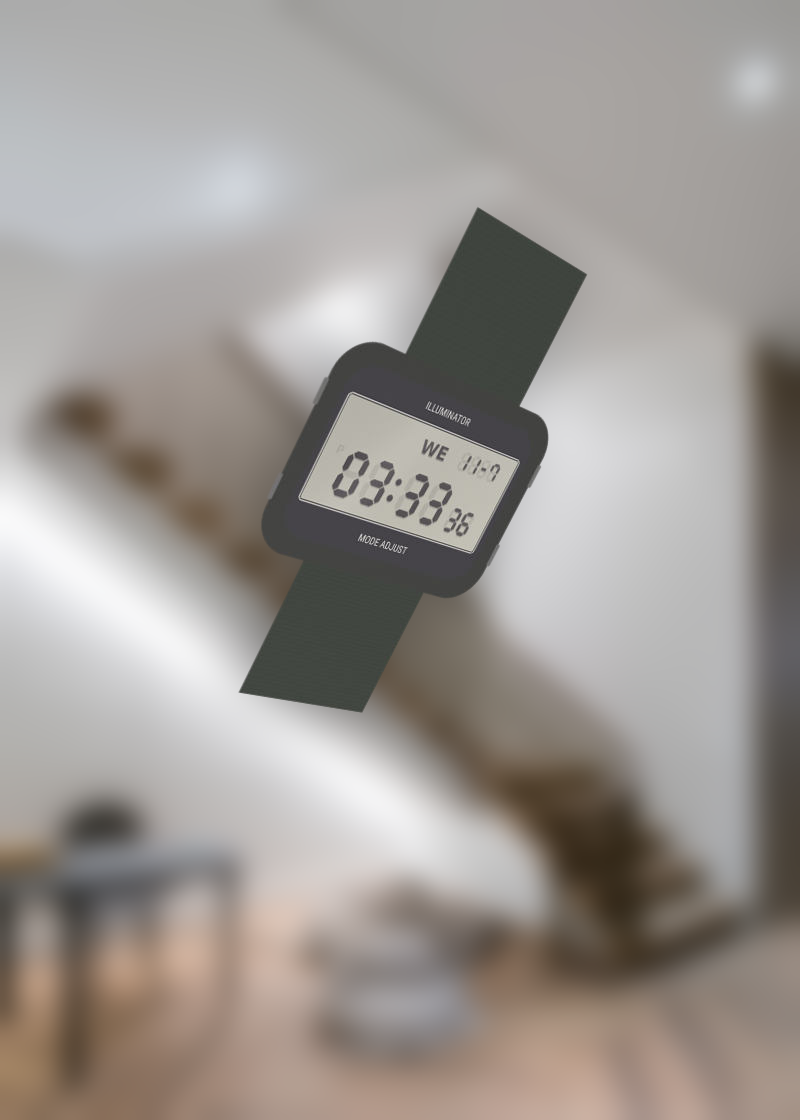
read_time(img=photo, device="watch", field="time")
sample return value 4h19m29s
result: 3h33m36s
